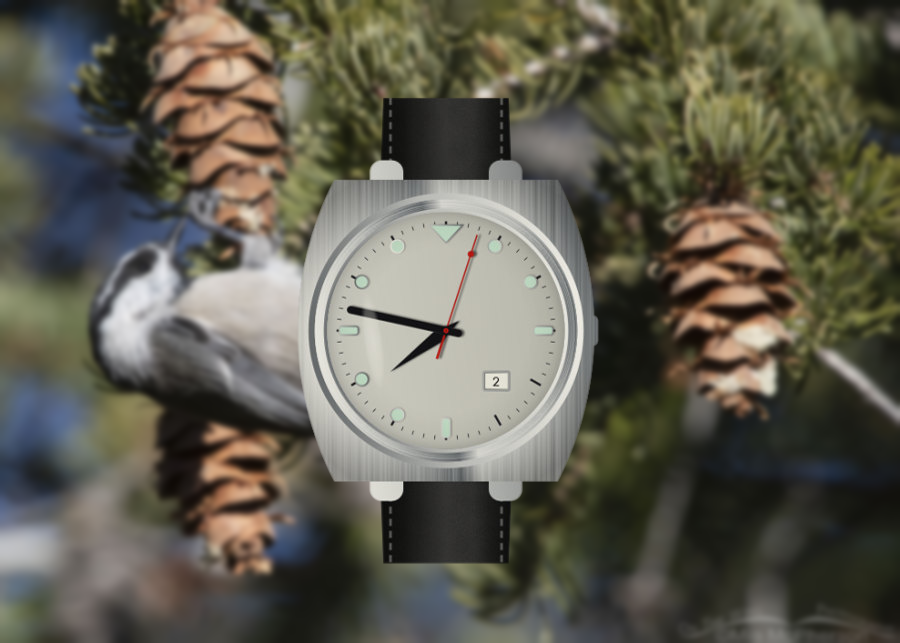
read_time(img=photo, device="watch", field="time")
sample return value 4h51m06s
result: 7h47m03s
